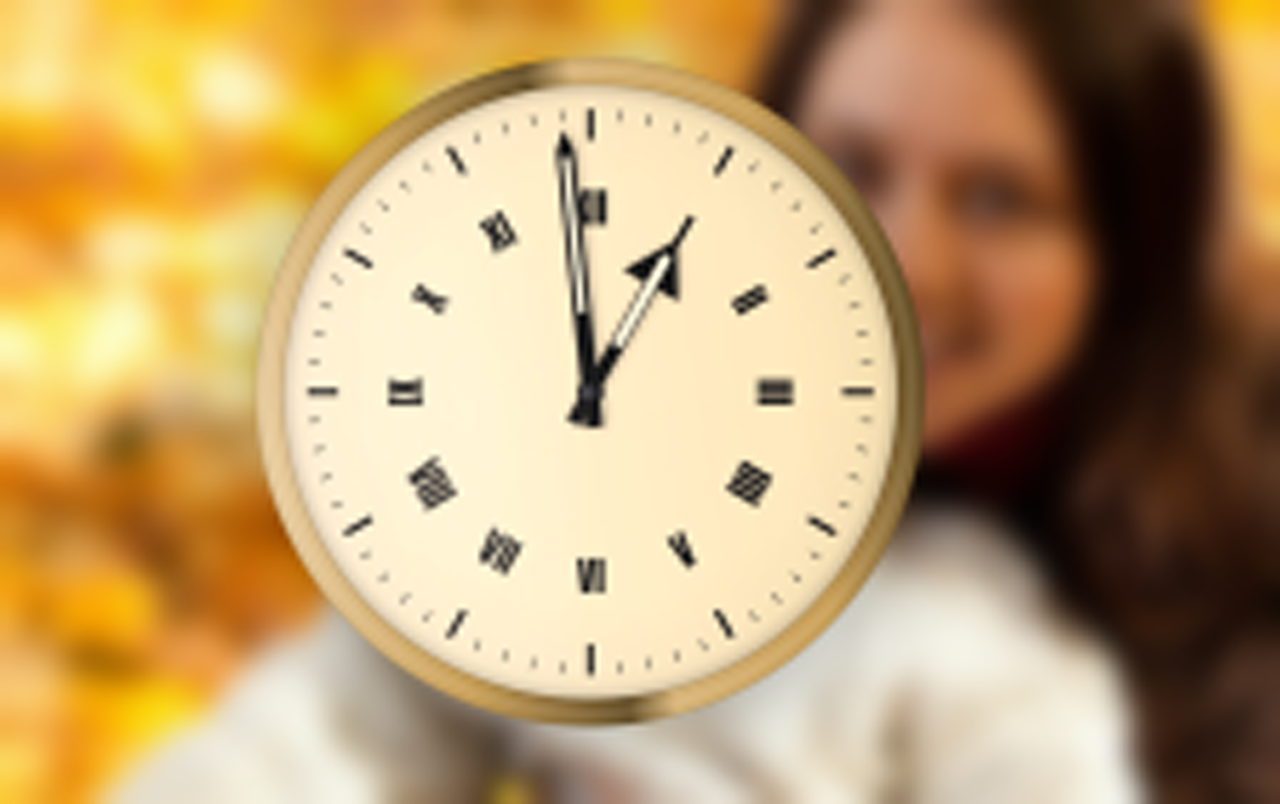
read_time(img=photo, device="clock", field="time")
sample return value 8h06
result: 12h59
